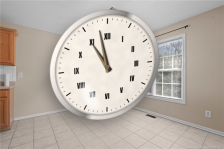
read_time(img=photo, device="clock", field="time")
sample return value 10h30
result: 10h58
